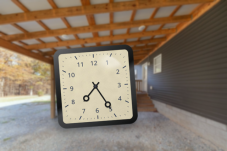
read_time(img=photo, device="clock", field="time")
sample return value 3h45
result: 7h25
